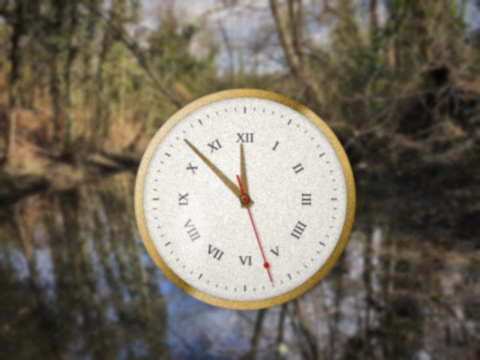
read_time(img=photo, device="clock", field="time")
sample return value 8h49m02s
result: 11h52m27s
